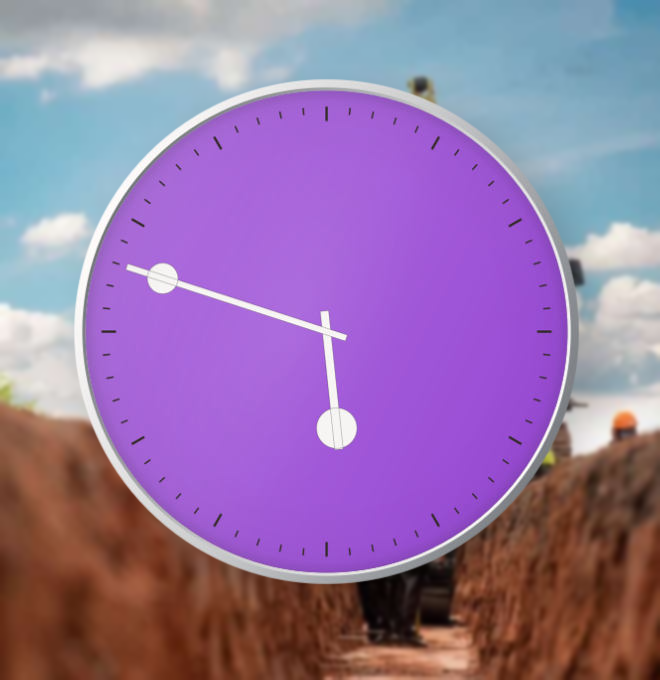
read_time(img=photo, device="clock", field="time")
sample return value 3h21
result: 5h48
